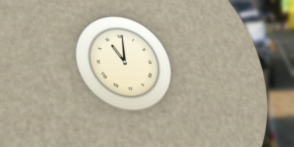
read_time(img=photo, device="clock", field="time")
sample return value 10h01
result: 11h01
